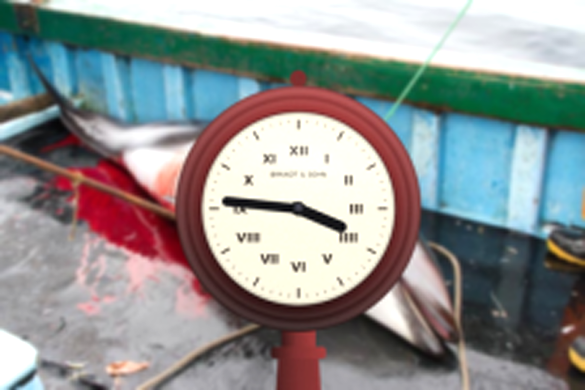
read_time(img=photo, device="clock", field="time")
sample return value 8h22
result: 3h46
